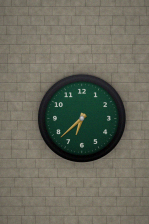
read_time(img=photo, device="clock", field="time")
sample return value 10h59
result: 6h38
